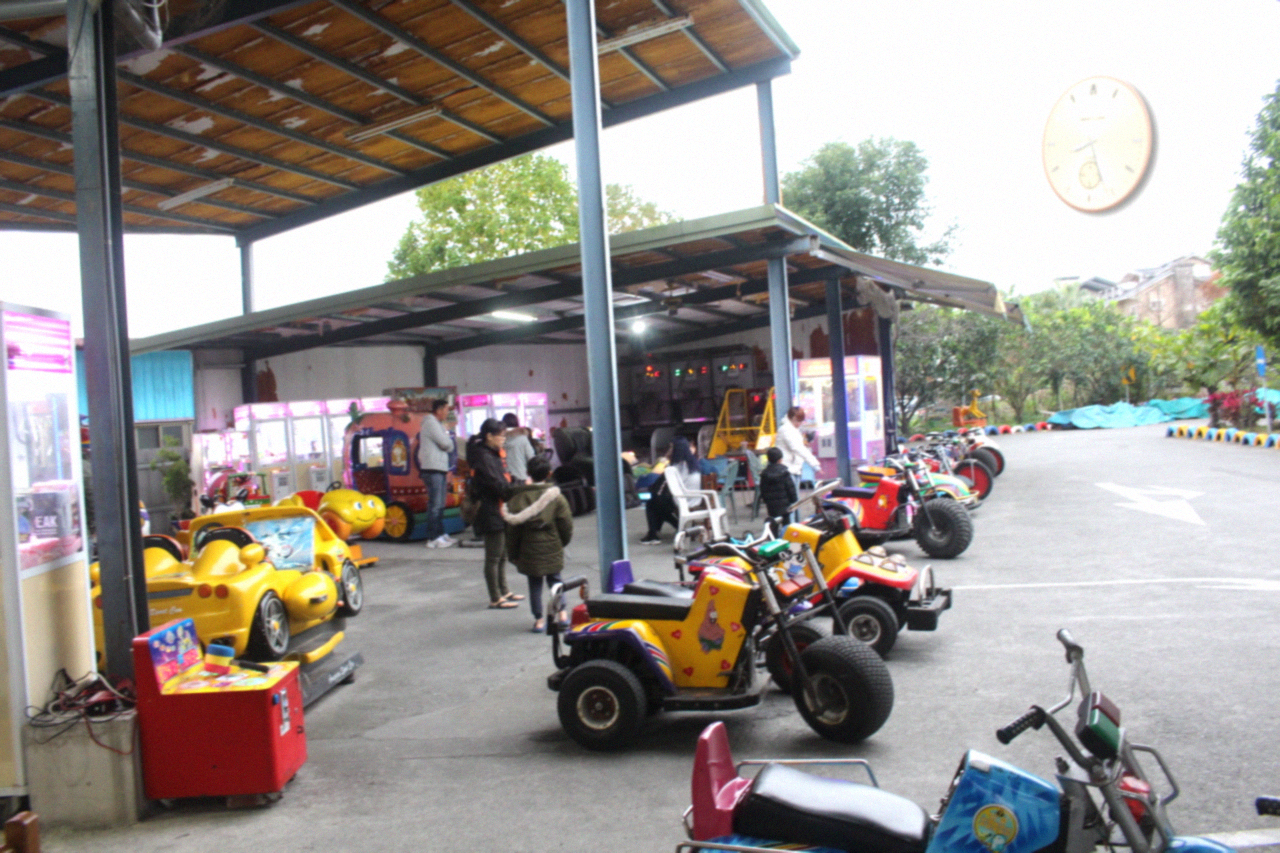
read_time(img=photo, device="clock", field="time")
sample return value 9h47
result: 8h26
